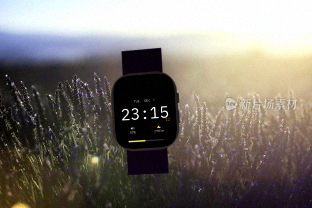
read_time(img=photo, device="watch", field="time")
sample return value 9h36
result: 23h15
